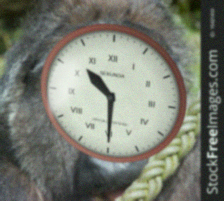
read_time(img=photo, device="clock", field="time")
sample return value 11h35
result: 10h30
